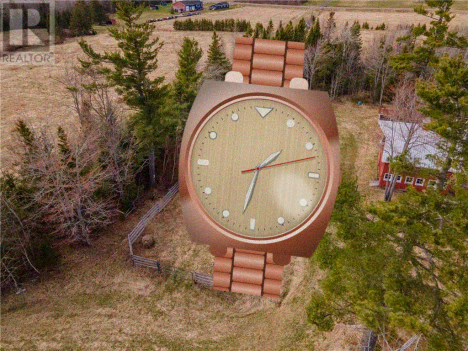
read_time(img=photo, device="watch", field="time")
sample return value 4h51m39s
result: 1h32m12s
